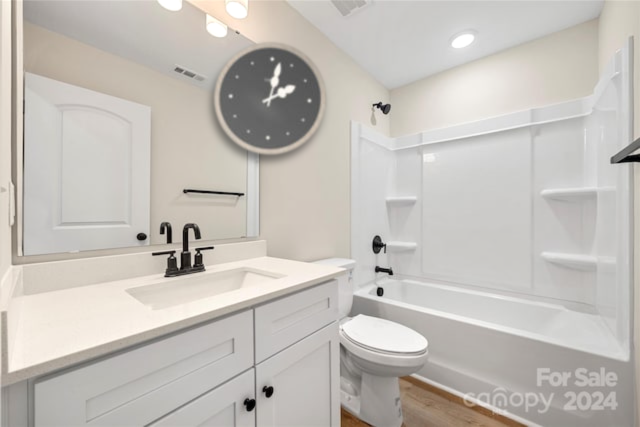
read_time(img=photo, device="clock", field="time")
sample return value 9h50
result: 2h02
